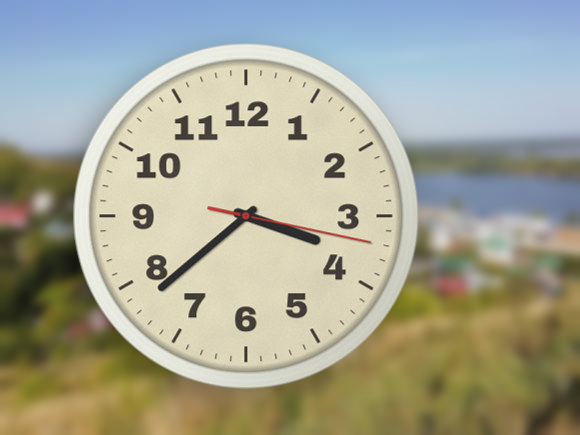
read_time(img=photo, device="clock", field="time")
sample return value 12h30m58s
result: 3h38m17s
